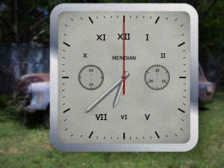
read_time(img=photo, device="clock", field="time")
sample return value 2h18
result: 6h38
